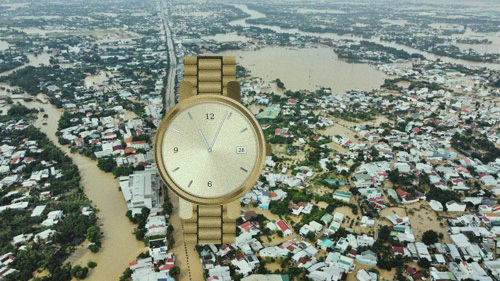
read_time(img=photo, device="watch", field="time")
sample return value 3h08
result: 11h04
